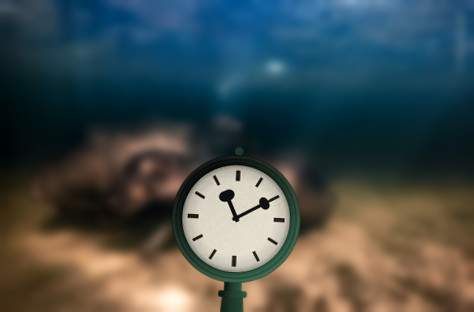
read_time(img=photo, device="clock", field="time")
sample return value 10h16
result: 11h10
